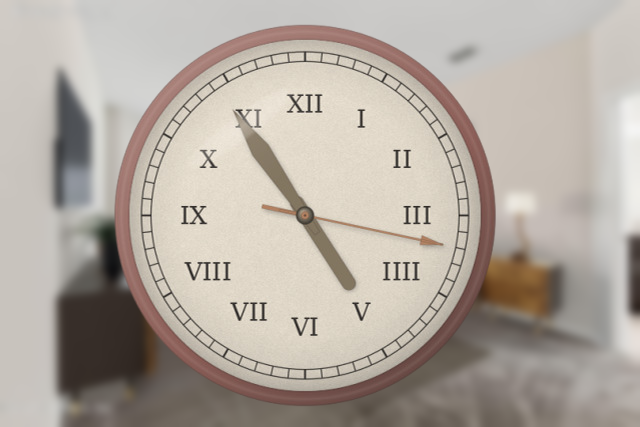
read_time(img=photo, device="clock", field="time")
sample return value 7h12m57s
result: 4h54m17s
